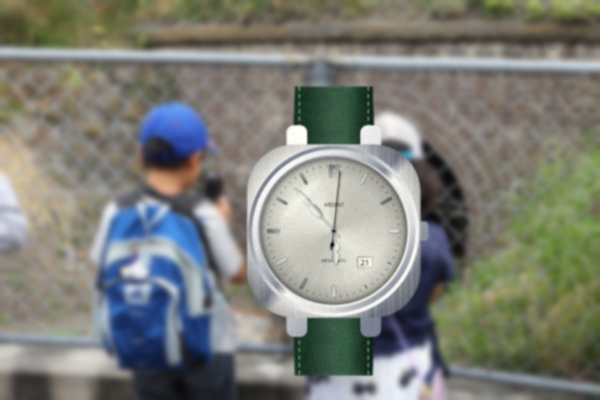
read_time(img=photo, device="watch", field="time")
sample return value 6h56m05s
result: 5h53m01s
